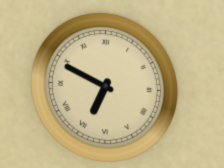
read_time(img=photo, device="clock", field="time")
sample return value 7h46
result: 6h49
